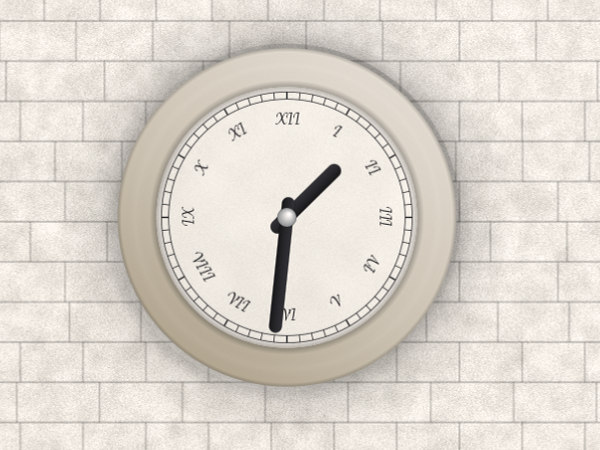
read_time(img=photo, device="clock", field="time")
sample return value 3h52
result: 1h31
